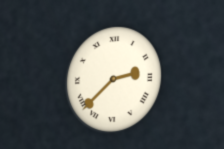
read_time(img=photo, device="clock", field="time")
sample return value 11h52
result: 2h38
